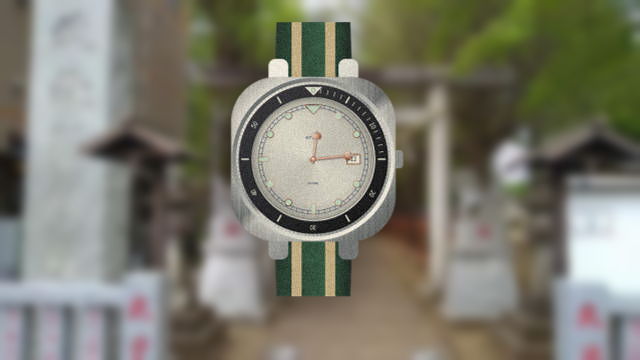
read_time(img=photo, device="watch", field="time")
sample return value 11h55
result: 12h14
